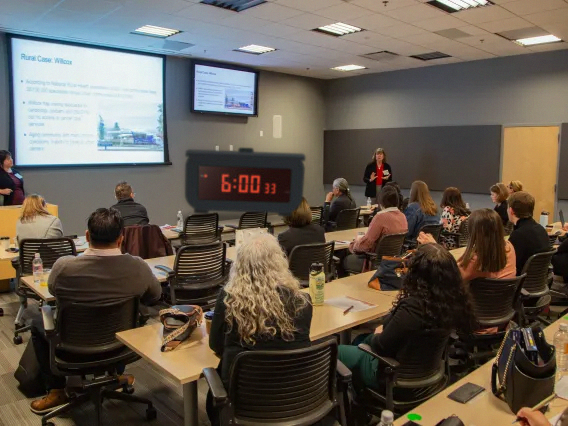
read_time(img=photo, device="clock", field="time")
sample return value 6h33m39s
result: 6h00m33s
